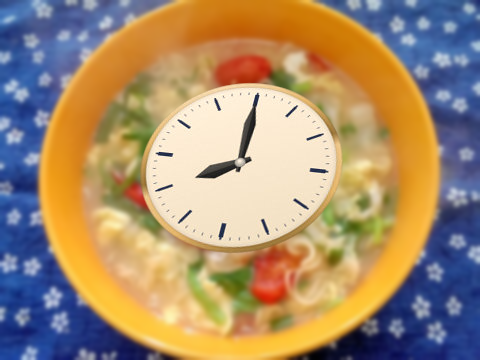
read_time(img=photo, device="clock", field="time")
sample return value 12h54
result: 8h00
